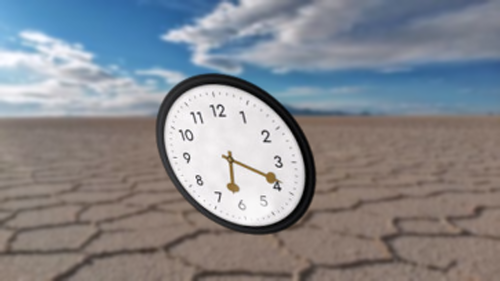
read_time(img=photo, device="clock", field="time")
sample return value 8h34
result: 6h19
